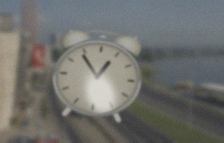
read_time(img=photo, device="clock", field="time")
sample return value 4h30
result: 12h54
